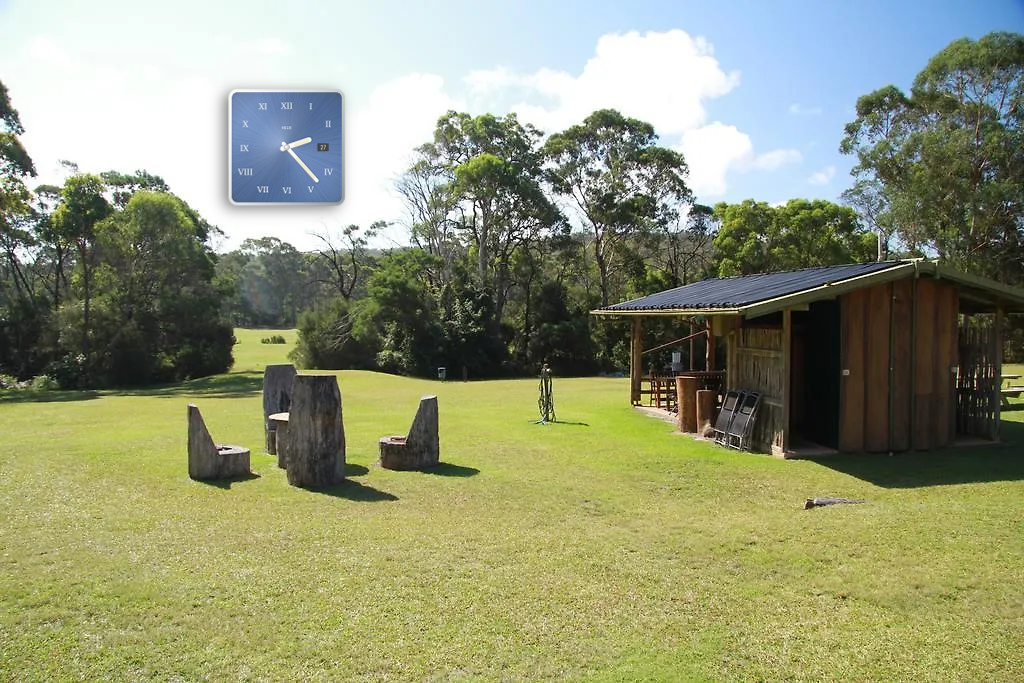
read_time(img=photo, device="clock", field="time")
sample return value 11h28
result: 2h23
